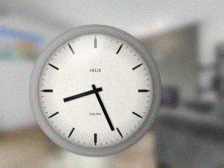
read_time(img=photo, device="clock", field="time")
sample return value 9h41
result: 8h26
